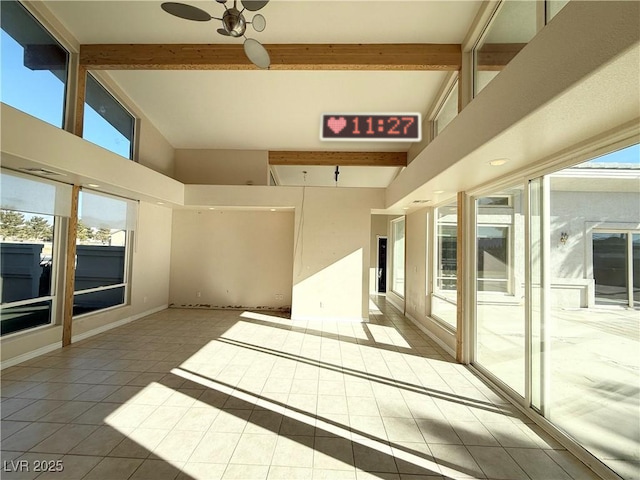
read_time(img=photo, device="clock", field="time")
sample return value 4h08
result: 11h27
